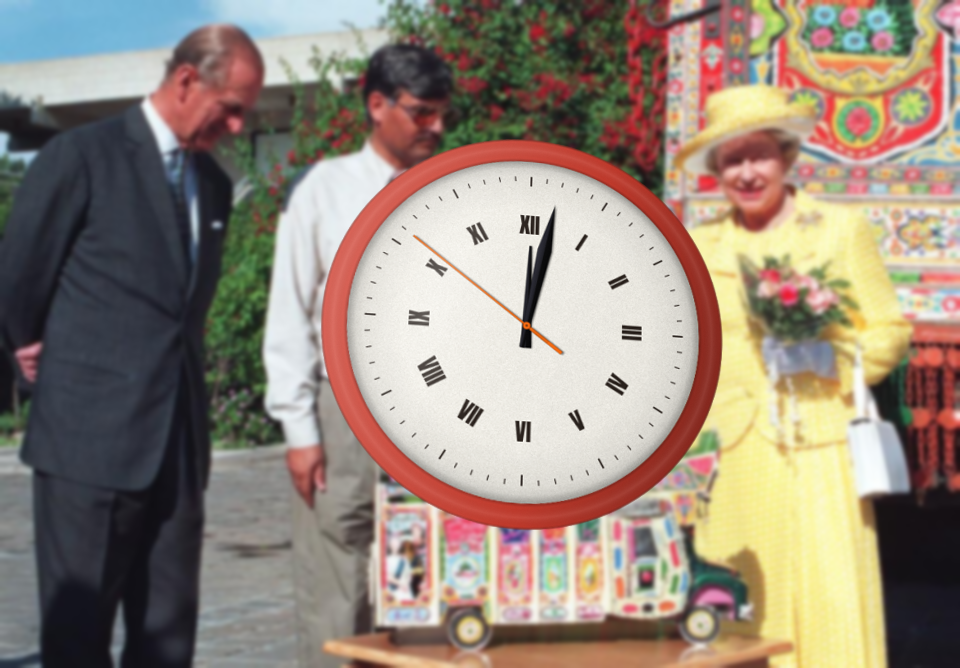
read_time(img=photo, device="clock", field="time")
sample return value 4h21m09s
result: 12h01m51s
